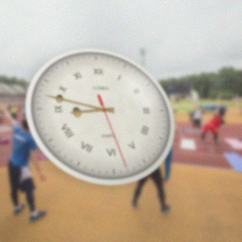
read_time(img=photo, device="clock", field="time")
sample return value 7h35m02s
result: 8h47m28s
